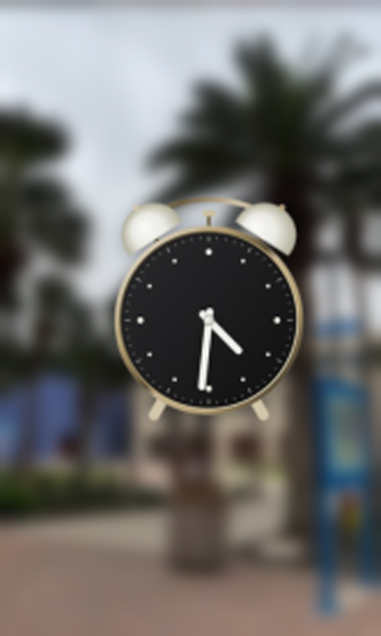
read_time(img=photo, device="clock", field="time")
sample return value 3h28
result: 4h31
